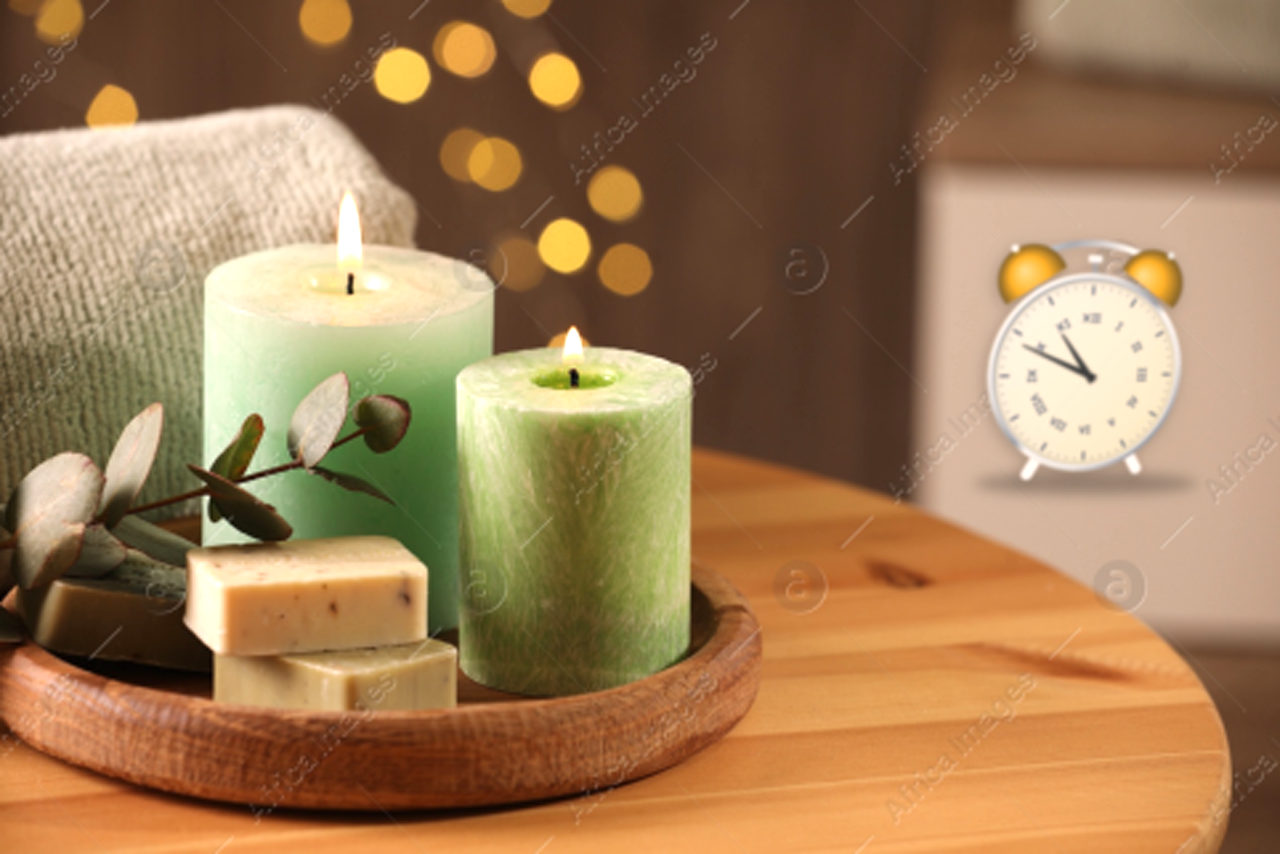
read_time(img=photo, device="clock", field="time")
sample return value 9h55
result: 10h49
